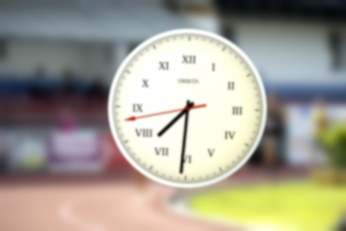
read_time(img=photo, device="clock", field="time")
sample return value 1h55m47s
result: 7h30m43s
